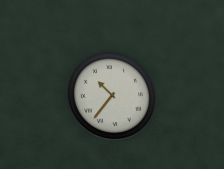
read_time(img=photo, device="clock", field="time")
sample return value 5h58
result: 10h37
